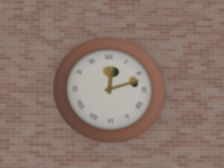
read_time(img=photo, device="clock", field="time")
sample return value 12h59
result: 12h12
